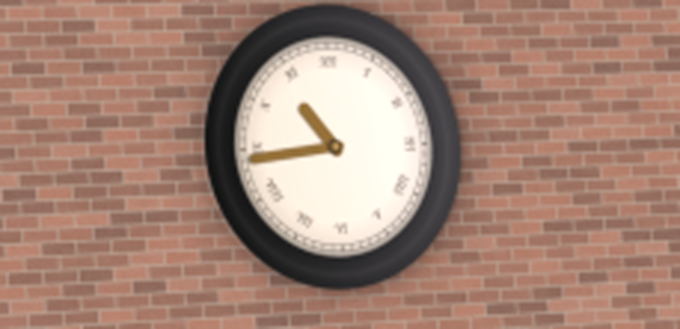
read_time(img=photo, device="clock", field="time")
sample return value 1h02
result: 10h44
